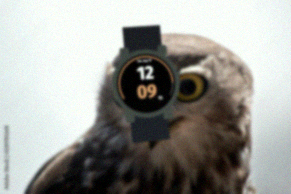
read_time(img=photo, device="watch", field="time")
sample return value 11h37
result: 12h09
